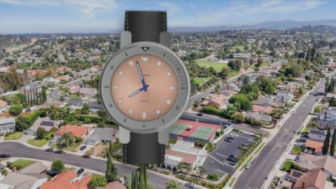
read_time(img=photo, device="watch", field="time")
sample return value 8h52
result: 7h57
